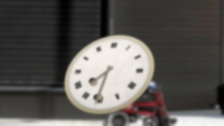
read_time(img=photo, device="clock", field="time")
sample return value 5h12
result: 7h31
